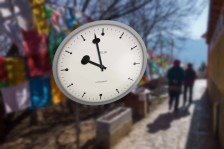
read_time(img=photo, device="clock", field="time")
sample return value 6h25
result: 9h58
